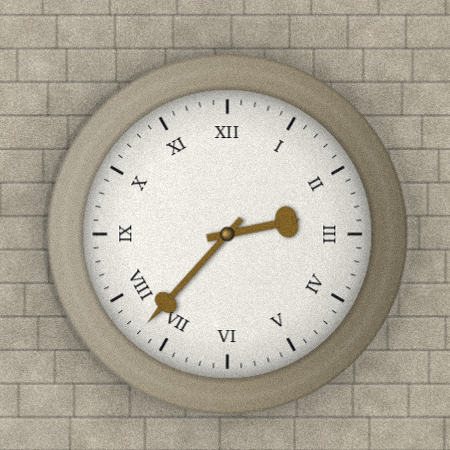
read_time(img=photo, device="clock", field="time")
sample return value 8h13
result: 2h37
